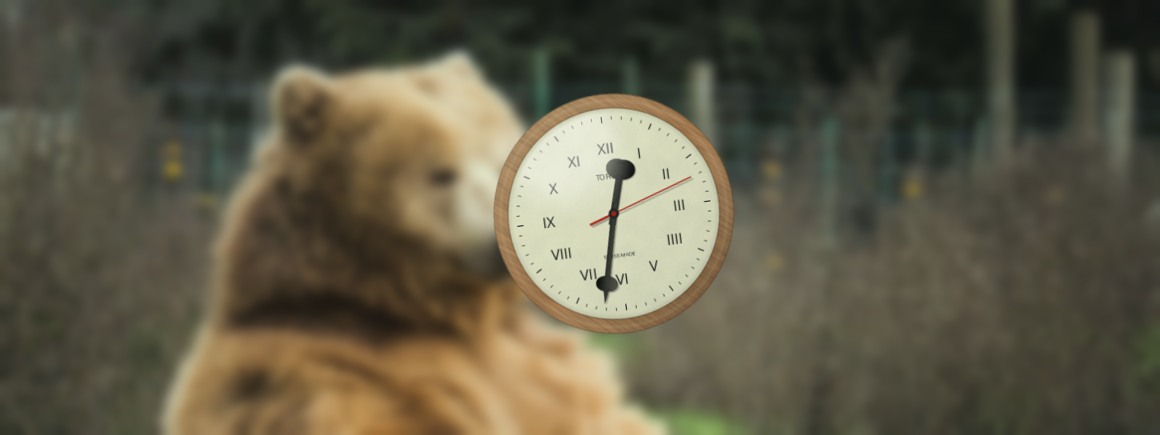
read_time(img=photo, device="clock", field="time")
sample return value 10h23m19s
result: 12h32m12s
